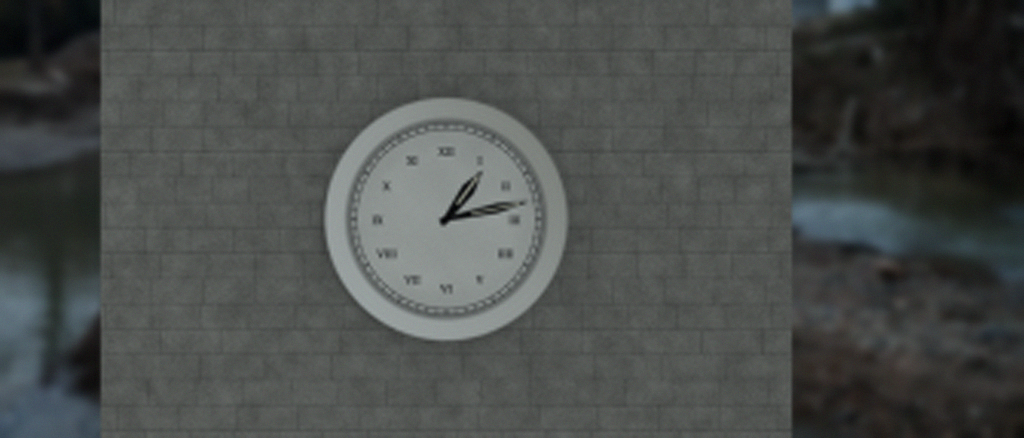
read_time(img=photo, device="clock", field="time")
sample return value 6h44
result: 1h13
